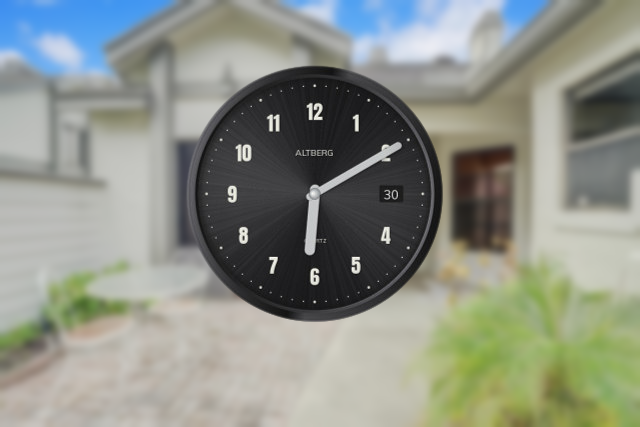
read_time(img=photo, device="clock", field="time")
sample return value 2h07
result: 6h10
